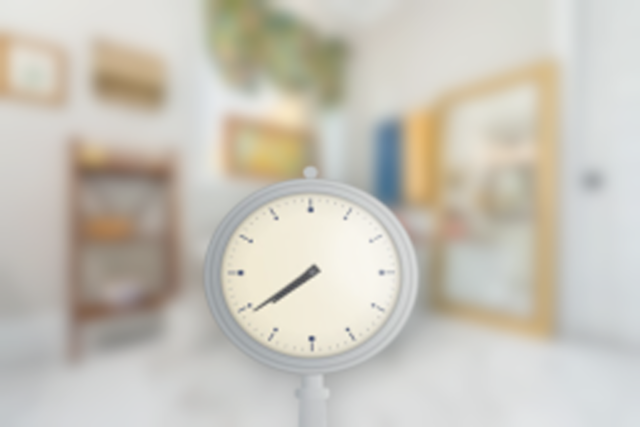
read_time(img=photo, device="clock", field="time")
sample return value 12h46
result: 7h39
